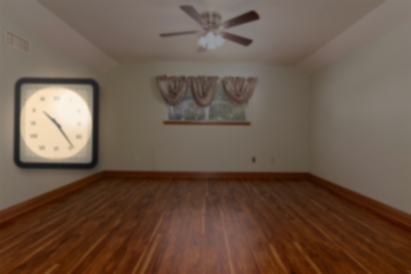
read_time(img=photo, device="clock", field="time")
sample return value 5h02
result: 10h24
